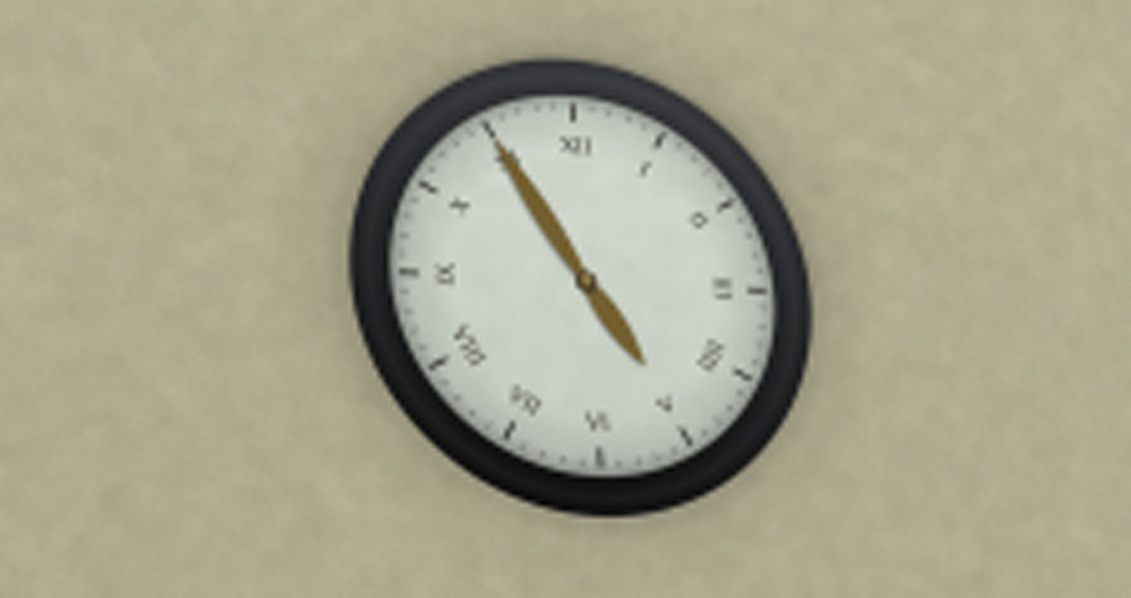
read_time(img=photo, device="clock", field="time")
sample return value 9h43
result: 4h55
